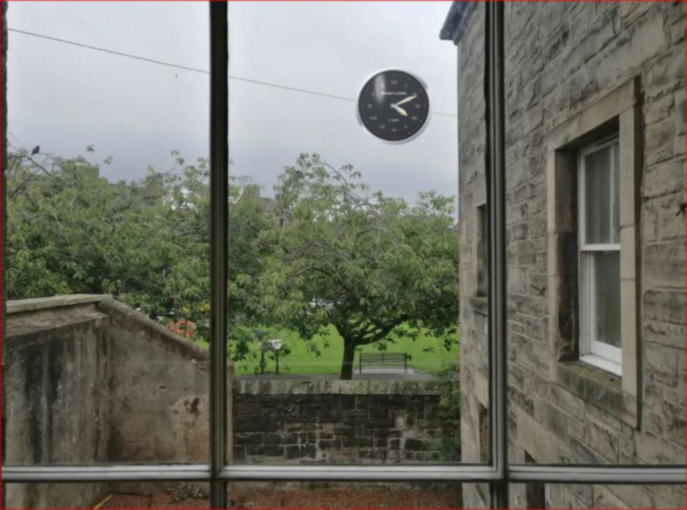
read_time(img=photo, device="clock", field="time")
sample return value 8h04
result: 4h11
